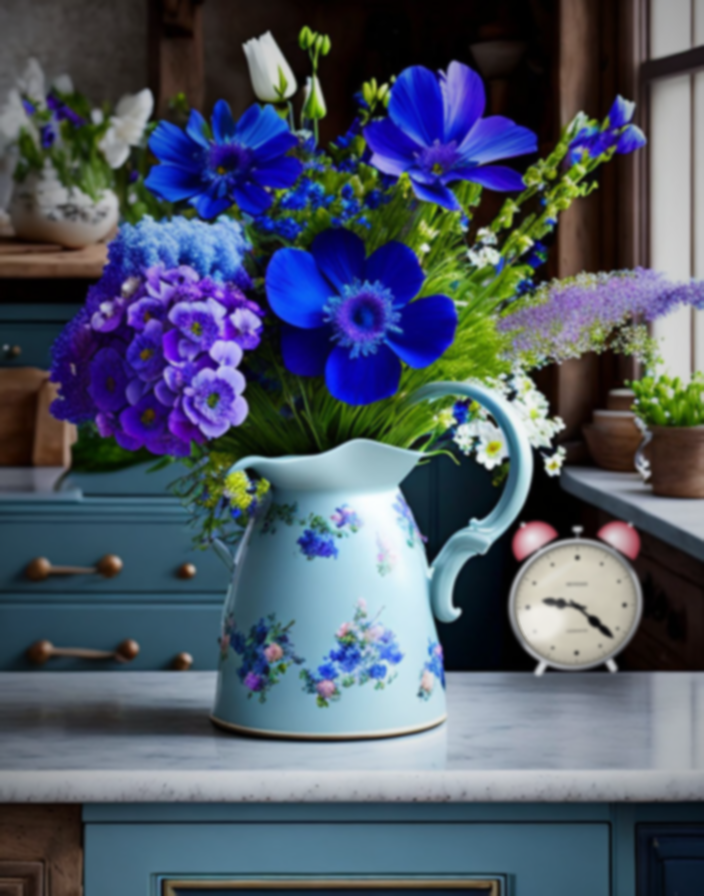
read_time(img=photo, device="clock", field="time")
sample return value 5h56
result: 9h22
